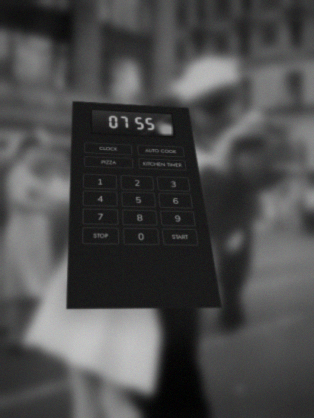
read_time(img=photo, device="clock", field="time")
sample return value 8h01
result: 7h55
